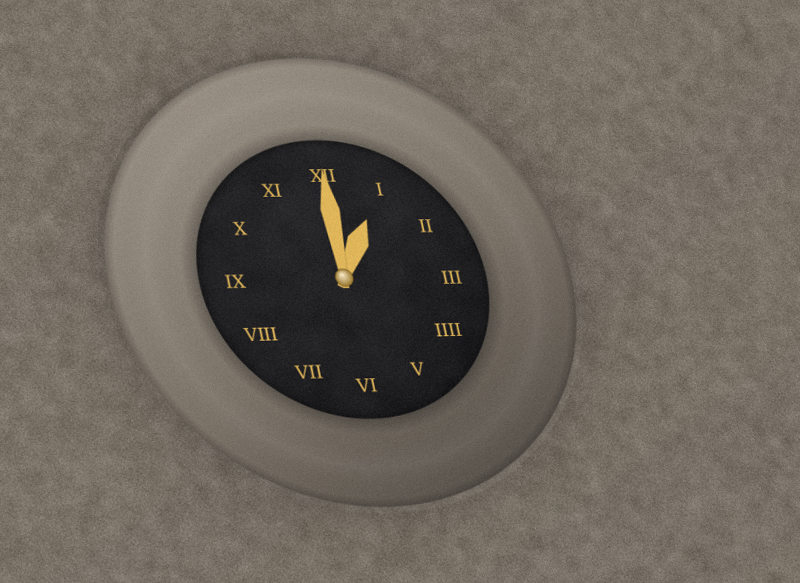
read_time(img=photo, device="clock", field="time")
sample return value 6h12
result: 1h00
